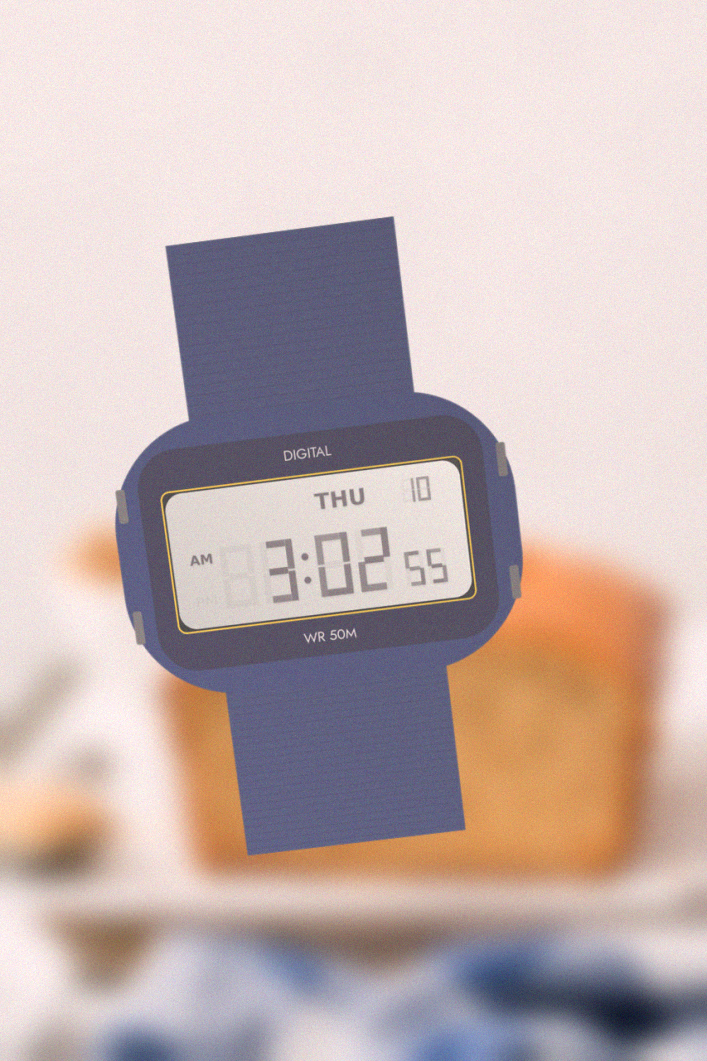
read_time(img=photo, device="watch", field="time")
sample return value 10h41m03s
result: 3h02m55s
